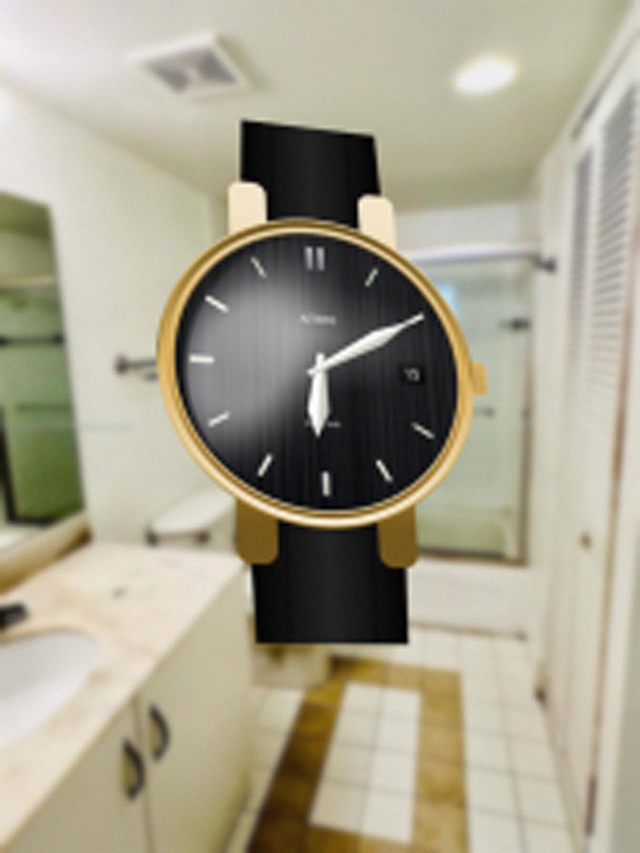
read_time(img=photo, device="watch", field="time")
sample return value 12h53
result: 6h10
